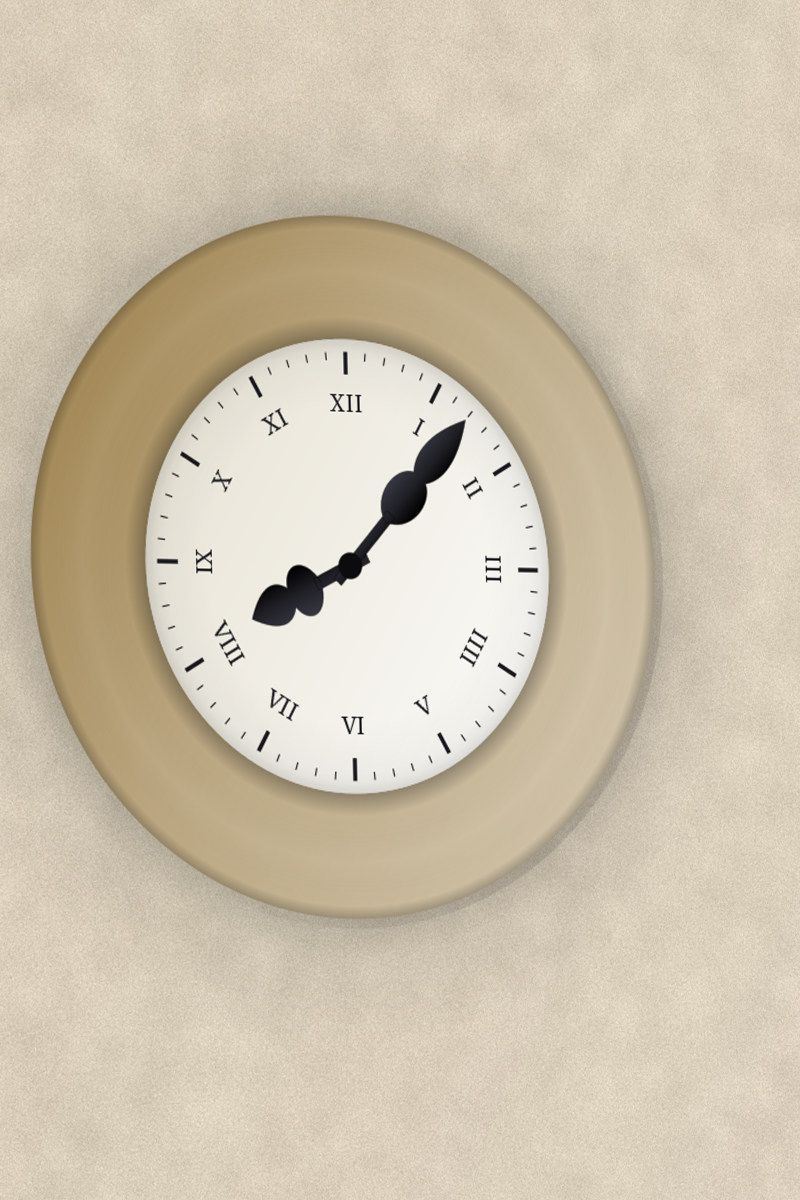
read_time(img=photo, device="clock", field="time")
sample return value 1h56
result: 8h07
